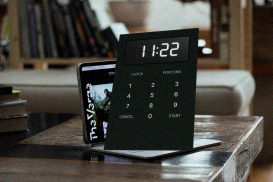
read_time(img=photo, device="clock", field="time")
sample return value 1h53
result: 11h22
